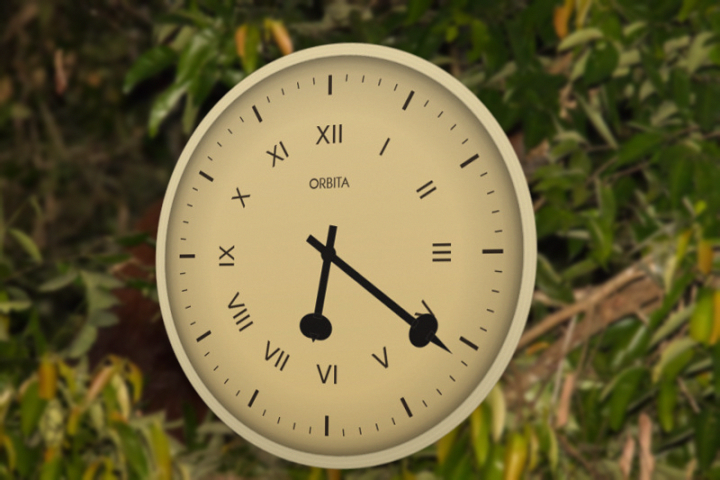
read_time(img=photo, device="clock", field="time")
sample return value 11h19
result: 6h21
